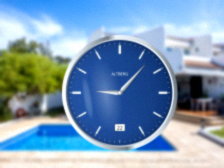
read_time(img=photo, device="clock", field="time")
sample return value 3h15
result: 9h07
